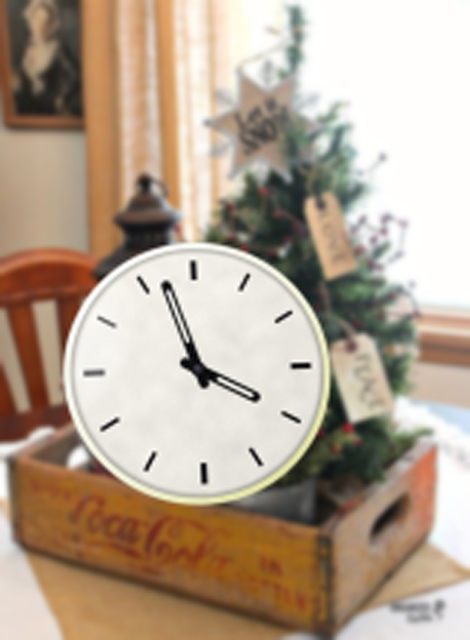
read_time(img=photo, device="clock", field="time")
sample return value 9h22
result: 3h57
